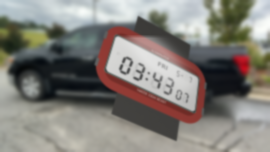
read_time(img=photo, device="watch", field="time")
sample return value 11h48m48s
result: 3h43m07s
